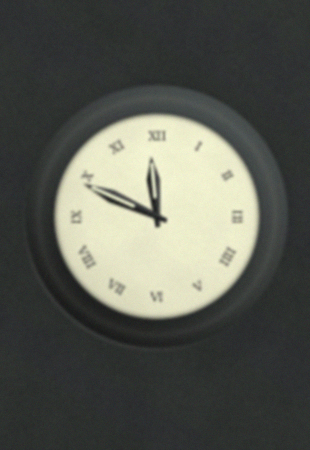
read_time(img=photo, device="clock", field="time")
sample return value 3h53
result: 11h49
